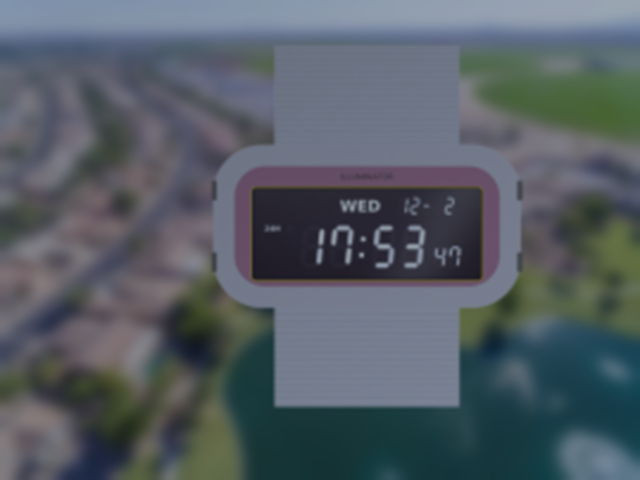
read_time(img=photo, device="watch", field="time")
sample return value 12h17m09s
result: 17h53m47s
